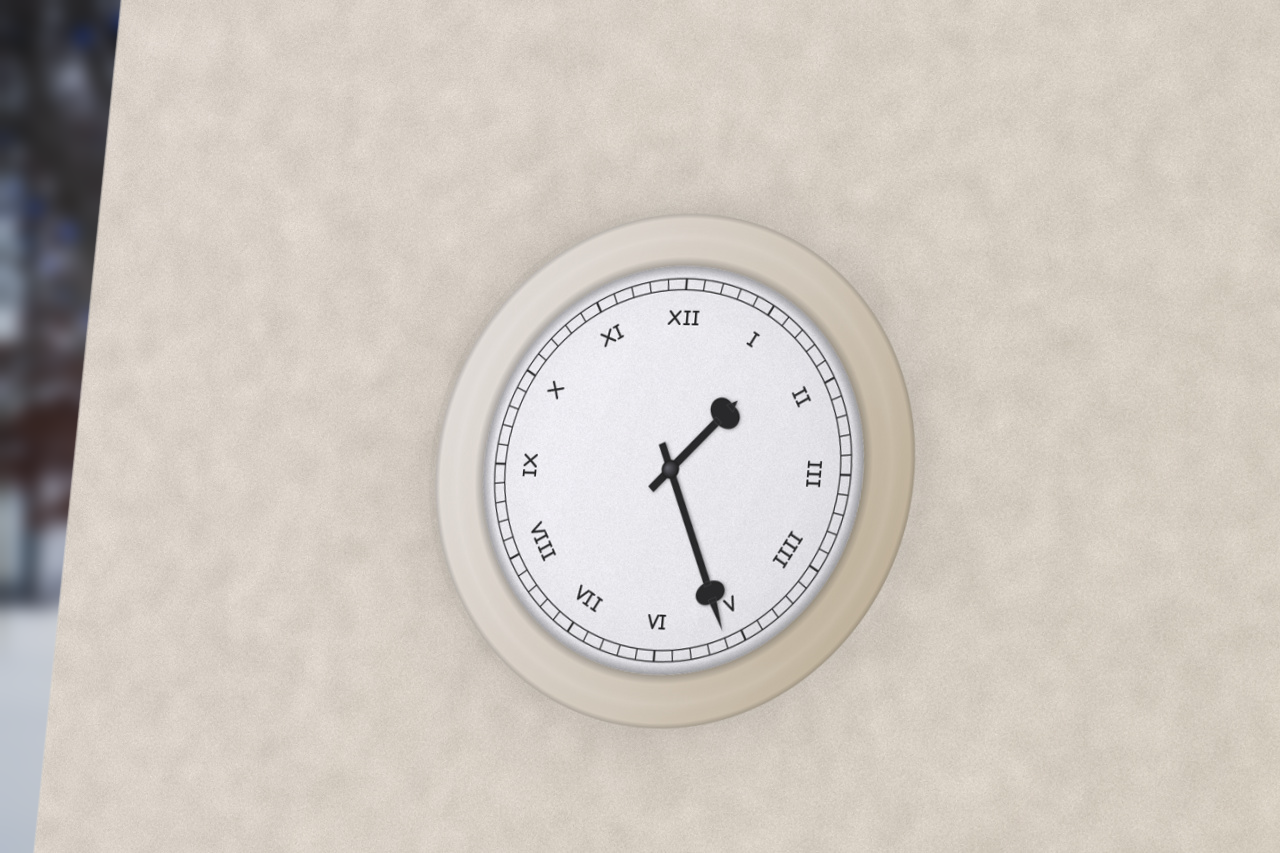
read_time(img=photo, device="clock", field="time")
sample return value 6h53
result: 1h26
